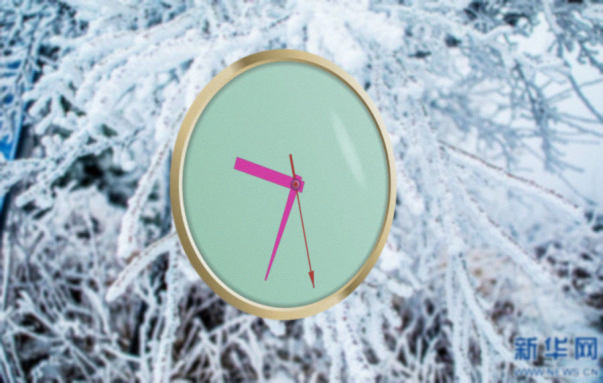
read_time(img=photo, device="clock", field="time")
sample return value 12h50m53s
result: 9h33m28s
